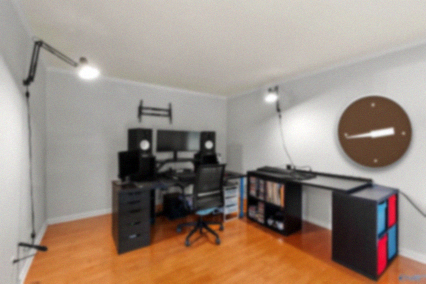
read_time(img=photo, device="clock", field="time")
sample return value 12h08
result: 2h44
